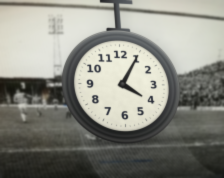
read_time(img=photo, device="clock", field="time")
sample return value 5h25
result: 4h05
